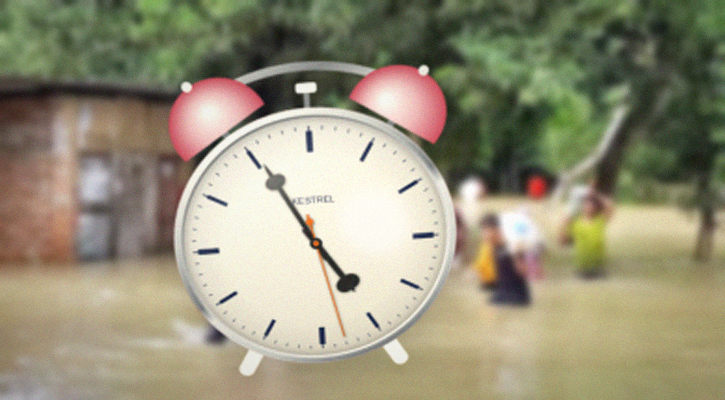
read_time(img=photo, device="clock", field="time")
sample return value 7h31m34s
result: 4h55m28s
